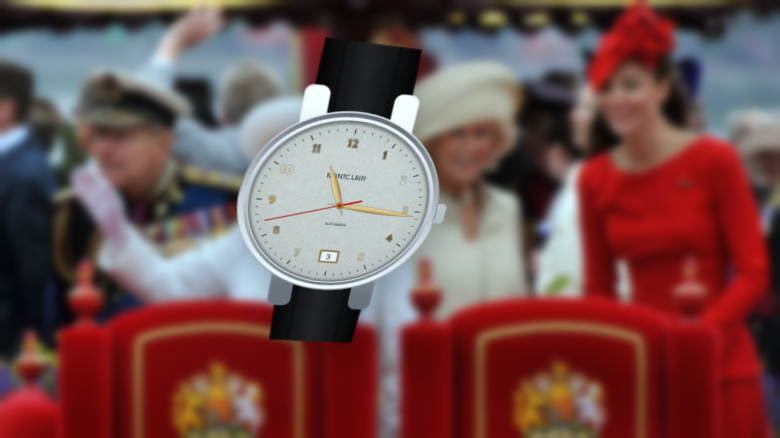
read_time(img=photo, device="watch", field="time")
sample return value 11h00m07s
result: 11h15m42s
